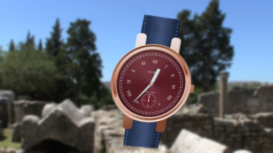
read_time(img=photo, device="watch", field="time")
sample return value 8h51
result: 12h36
